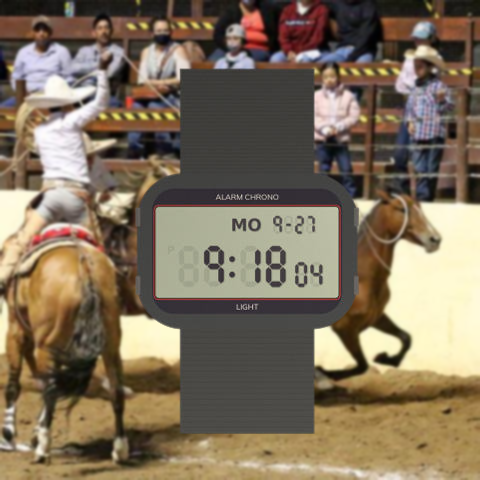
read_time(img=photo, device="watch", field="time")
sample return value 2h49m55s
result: 9h18m04s
